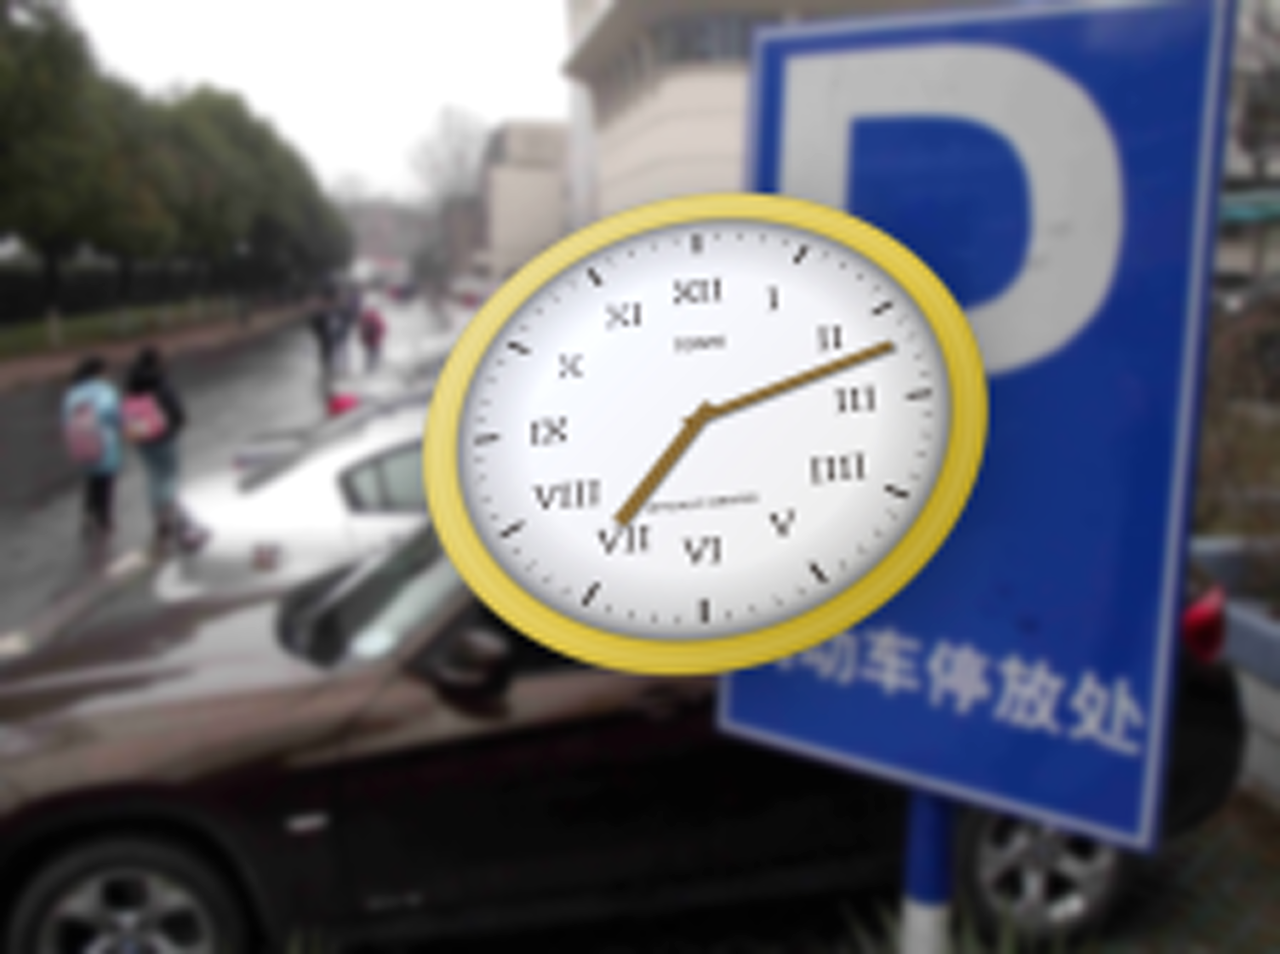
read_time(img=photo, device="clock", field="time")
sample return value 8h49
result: 7h12
